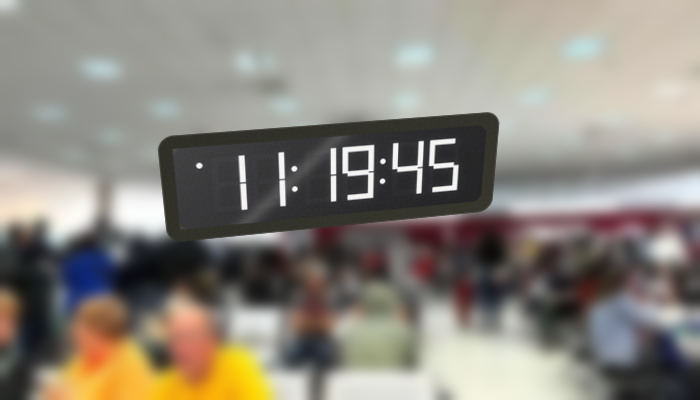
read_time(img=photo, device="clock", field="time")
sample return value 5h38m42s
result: 11h19m45s
